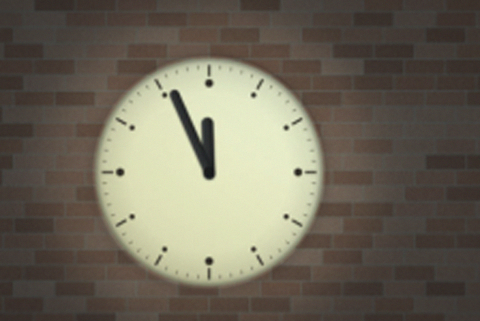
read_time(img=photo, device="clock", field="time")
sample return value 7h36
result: 11h56
